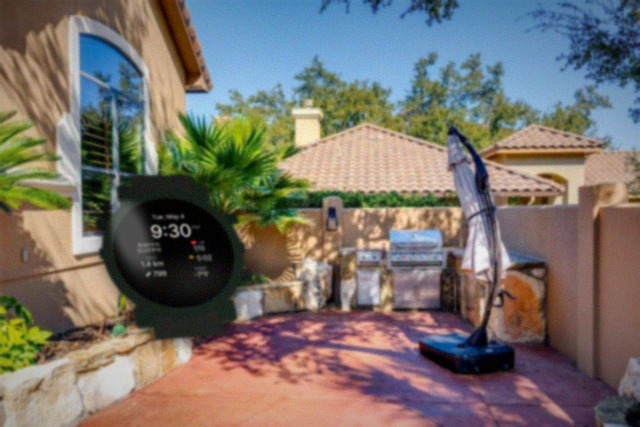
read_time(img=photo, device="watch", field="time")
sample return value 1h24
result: 9h30
